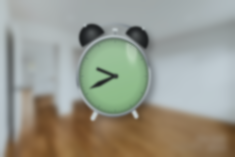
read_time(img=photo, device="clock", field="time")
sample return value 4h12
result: 9h41
